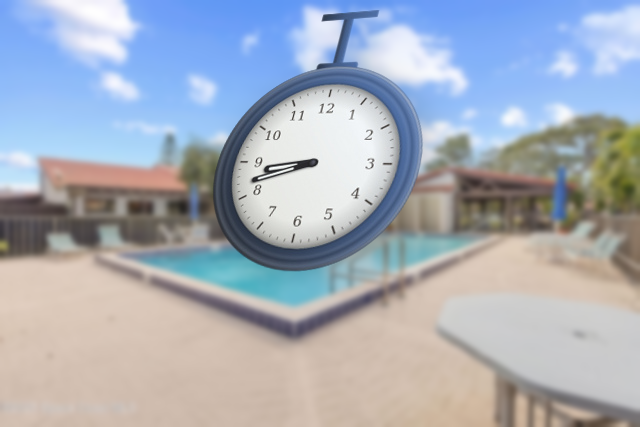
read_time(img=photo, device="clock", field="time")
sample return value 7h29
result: 8h42
